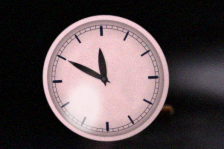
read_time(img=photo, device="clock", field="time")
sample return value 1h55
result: 11h50
